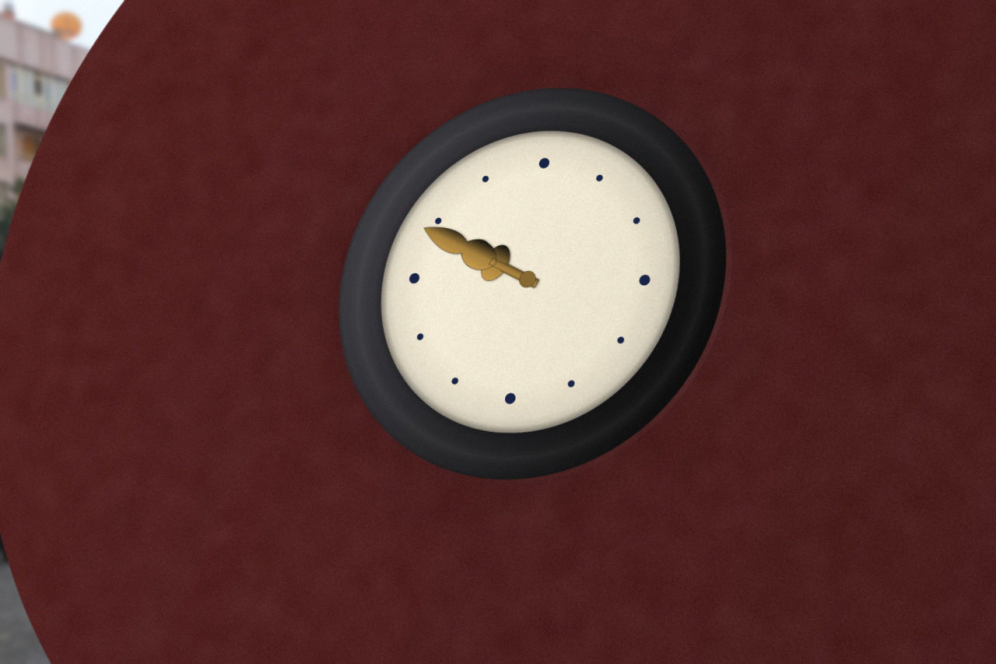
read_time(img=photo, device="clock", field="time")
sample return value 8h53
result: 9h49
